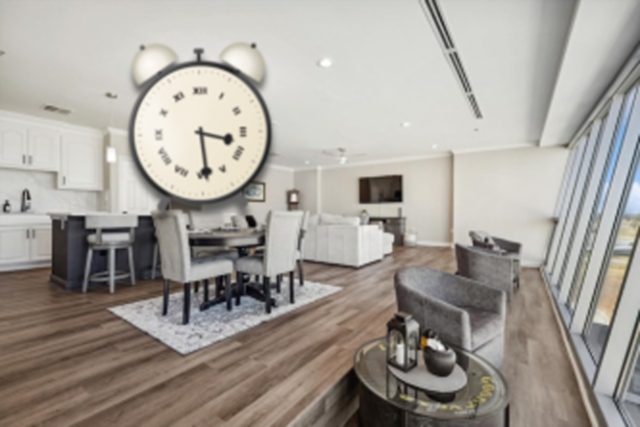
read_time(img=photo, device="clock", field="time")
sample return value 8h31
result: 3h29
